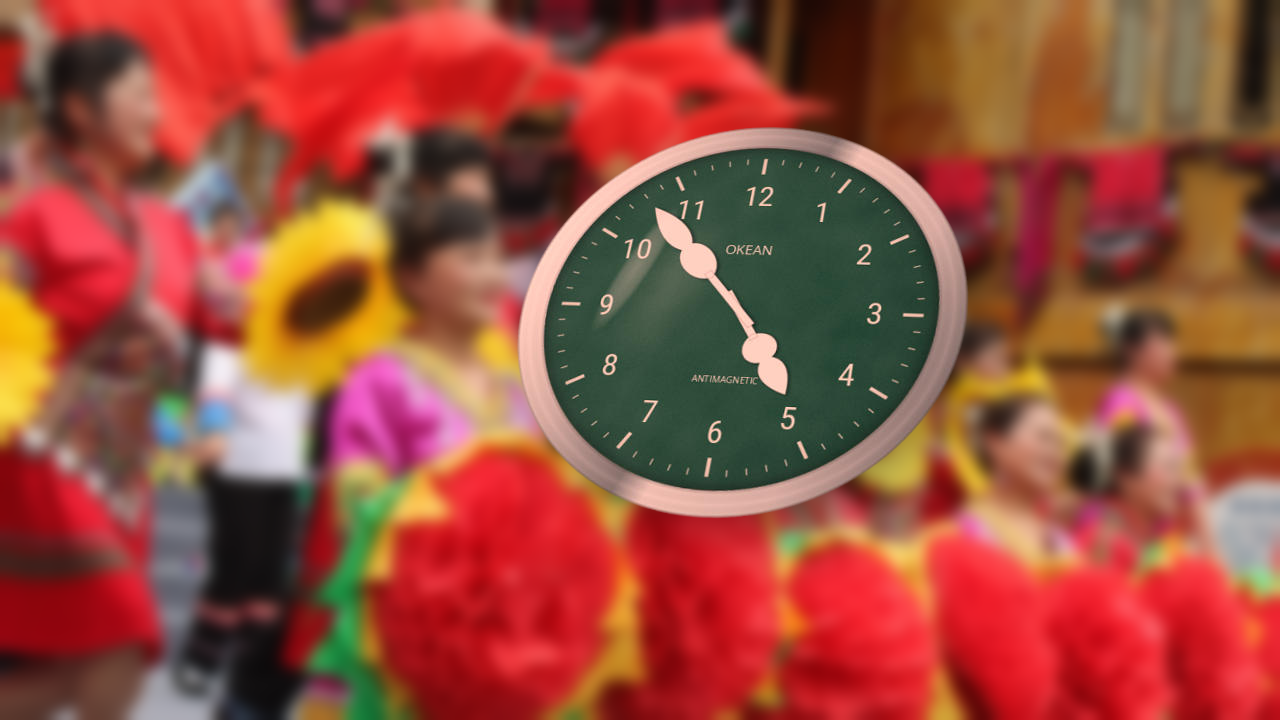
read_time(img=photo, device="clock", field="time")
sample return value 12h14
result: 4h53
